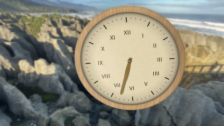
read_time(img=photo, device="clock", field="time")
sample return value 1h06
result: 6h33
